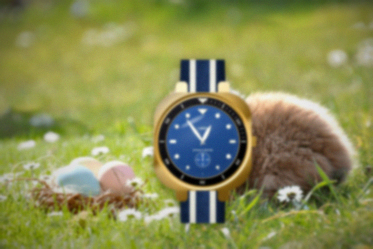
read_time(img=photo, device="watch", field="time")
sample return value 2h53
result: 12h54
